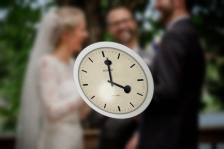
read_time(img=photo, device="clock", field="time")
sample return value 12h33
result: 4h01
